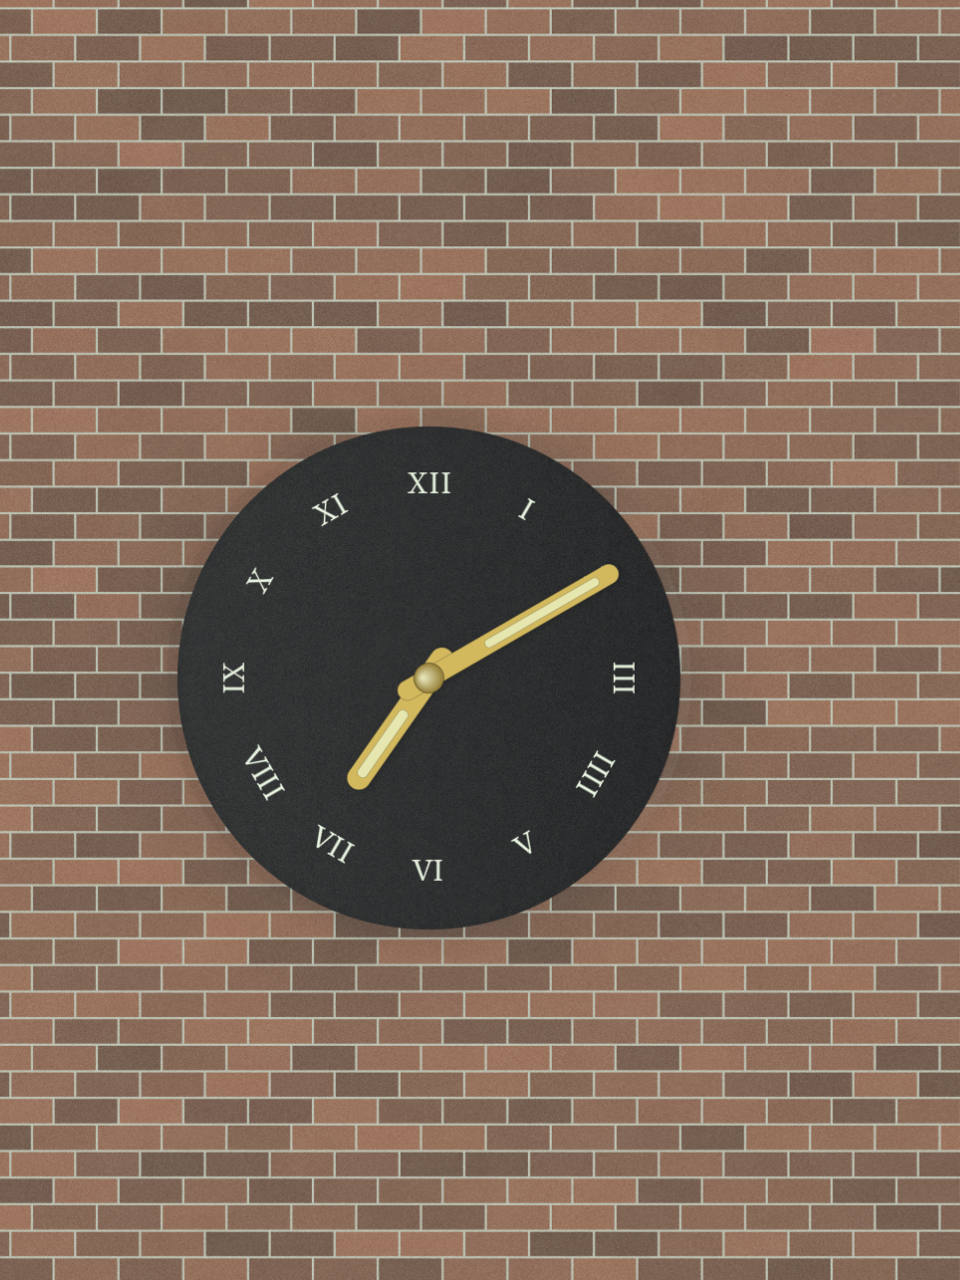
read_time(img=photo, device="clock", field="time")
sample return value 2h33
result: 7h10
